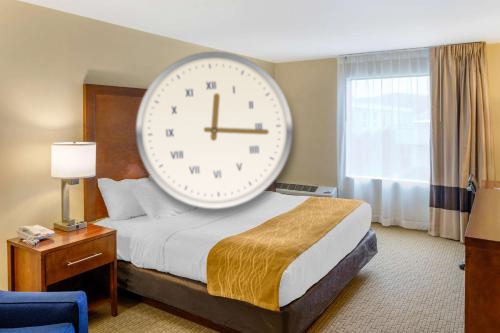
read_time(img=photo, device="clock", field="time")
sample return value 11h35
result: 12h16
